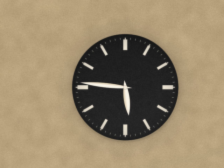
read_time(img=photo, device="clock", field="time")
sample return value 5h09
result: 5h46
